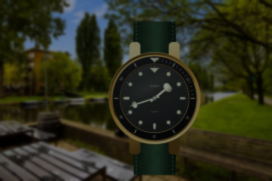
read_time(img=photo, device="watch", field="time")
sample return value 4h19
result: 1h42
